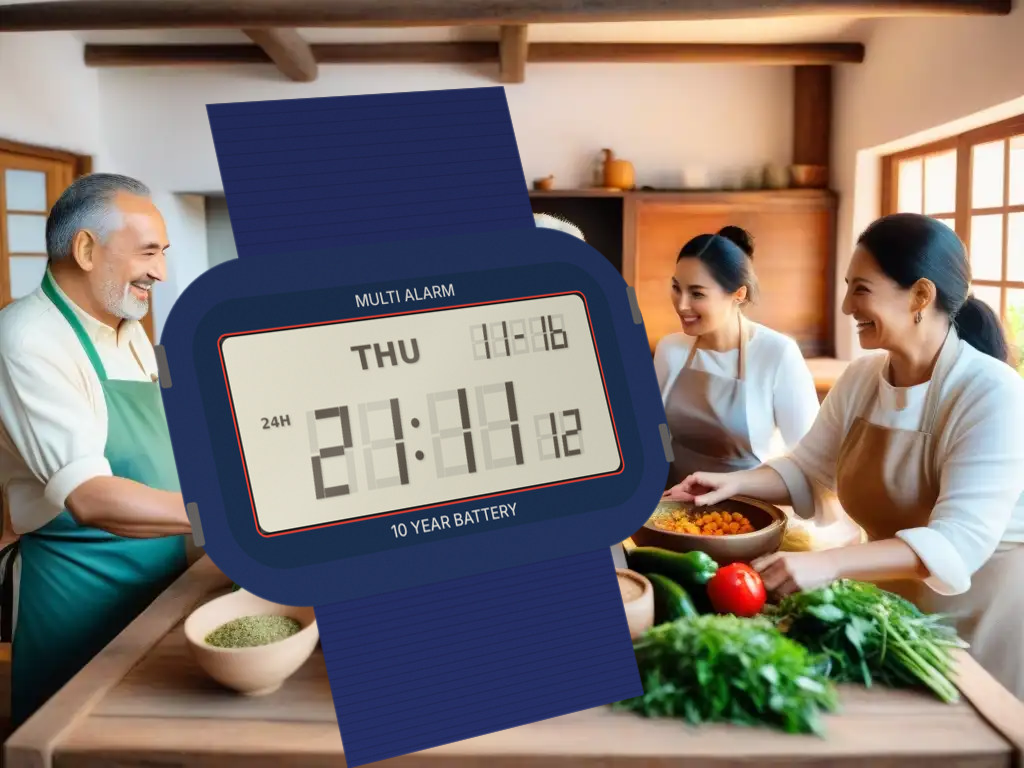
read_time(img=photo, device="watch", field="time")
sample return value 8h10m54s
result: 21h11m12s
